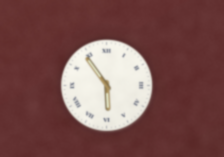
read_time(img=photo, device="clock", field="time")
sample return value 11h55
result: 5h54
